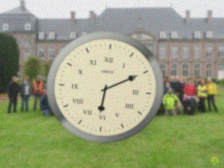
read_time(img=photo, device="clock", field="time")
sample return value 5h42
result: 6h10
